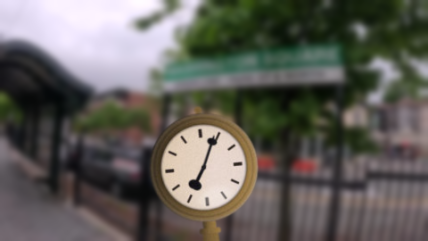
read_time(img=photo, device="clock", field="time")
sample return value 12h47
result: 7h04
